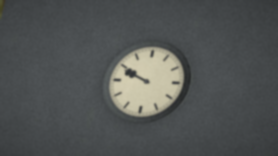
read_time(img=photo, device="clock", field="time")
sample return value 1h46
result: 9h49
